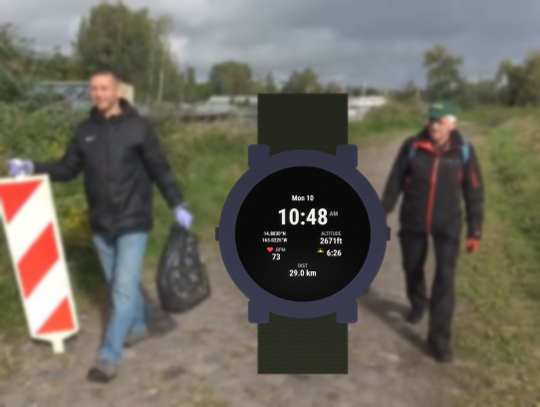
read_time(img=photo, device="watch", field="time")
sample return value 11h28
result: 10h48
